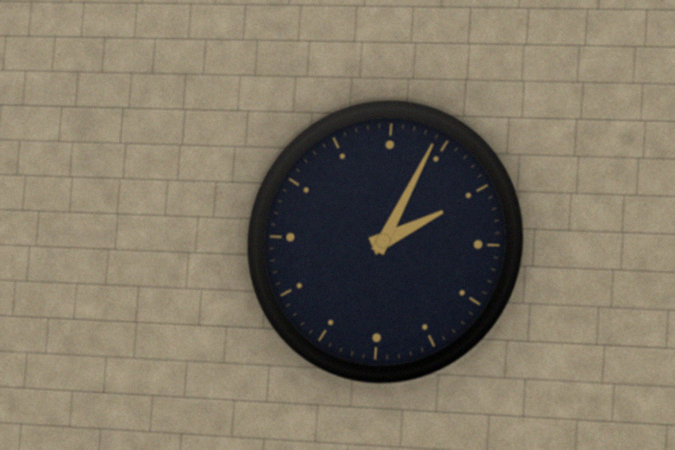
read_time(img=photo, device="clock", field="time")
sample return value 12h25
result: 2h04
